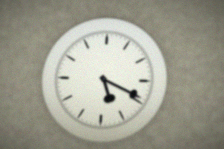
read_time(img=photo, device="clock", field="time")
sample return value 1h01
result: 5h19
